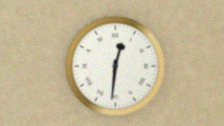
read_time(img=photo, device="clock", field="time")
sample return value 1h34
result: 12h31
